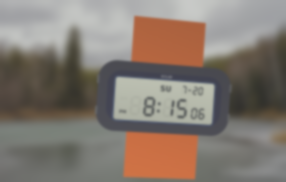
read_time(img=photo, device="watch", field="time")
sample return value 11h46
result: 8h15
